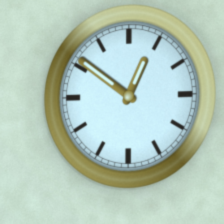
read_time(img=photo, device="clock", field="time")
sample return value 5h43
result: 12h51
